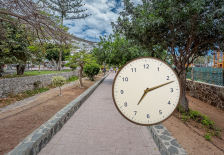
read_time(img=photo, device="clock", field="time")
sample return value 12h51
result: 7h12
